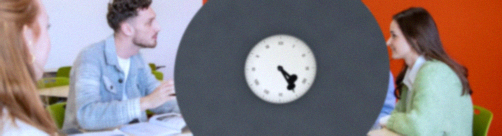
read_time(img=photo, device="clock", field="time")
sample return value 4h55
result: 4h25
